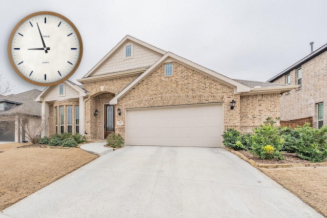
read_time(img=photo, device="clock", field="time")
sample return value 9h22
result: 8h57
